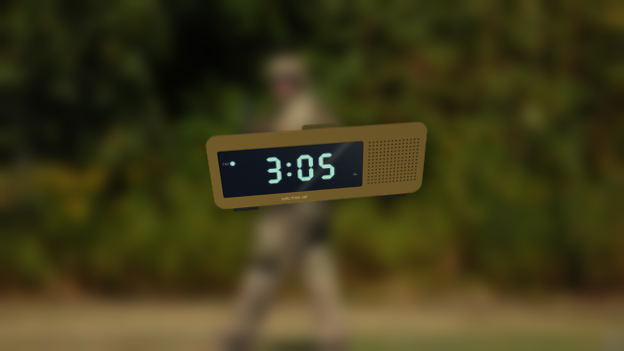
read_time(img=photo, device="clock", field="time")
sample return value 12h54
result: 3h05
